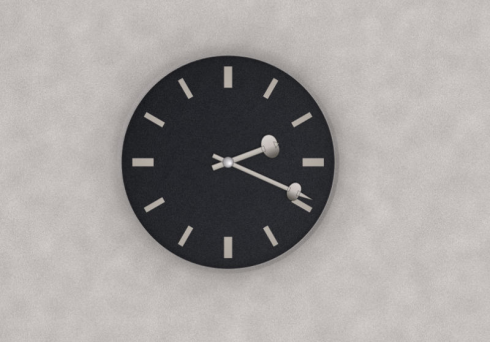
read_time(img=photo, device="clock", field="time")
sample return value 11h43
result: 2h19
